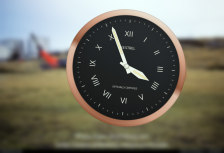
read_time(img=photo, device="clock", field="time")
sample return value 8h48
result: 3h56
